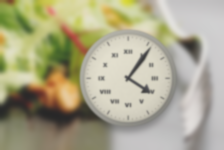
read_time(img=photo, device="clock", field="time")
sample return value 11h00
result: 4h06
